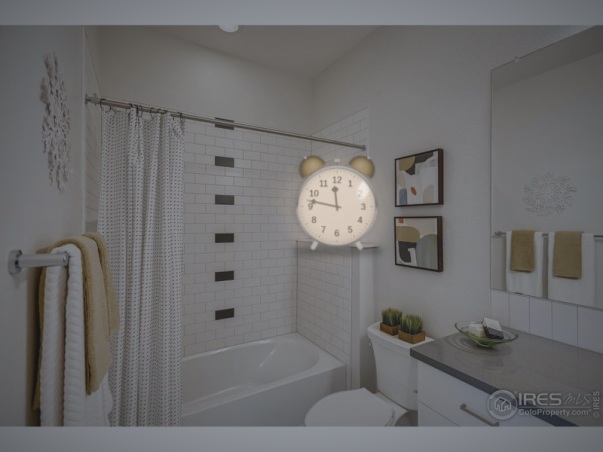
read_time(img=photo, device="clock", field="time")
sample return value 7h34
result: 11h47
